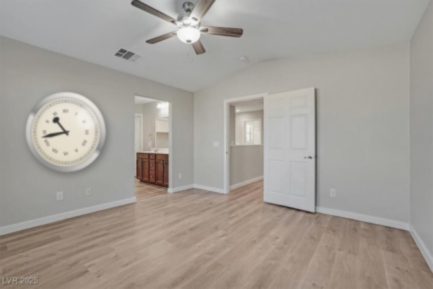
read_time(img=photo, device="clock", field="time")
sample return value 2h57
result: 10h43
